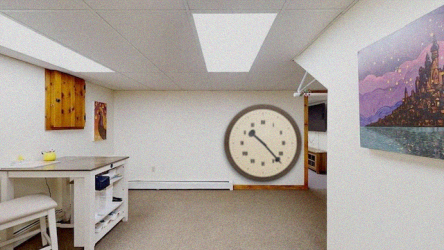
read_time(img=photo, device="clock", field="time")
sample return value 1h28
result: 10h23
